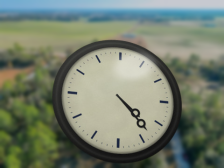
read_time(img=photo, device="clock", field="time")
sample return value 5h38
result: 4h23
